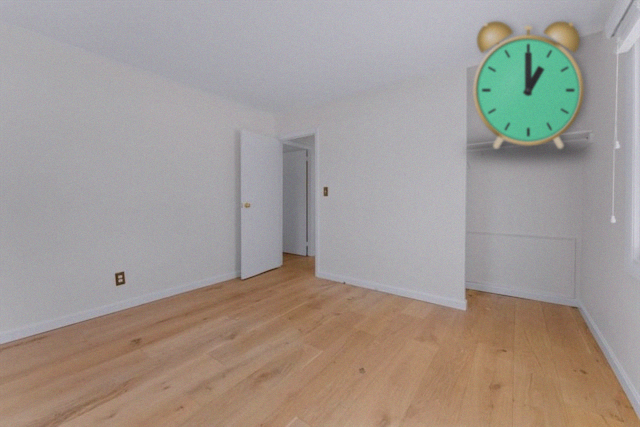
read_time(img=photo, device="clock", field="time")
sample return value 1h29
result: 1h00
